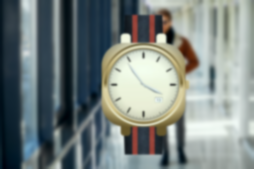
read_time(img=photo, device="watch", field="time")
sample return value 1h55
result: 3h54
